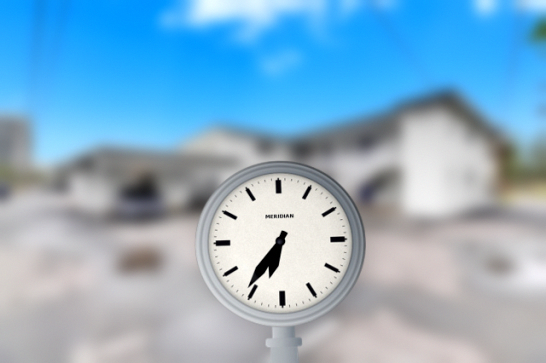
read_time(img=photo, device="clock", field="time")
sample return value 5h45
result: 6h36
